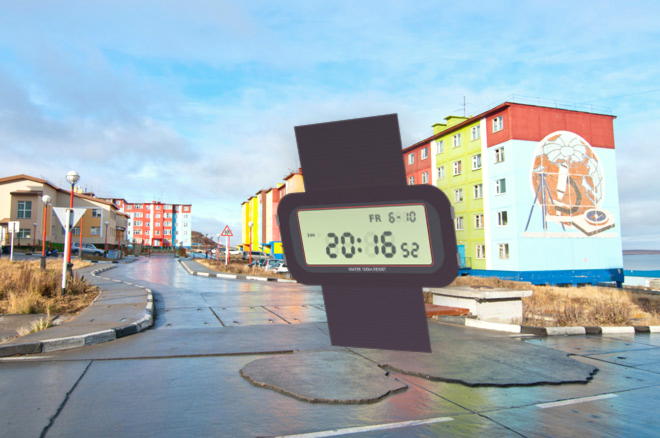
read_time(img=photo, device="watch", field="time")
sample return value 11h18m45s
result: 20h16m52s
